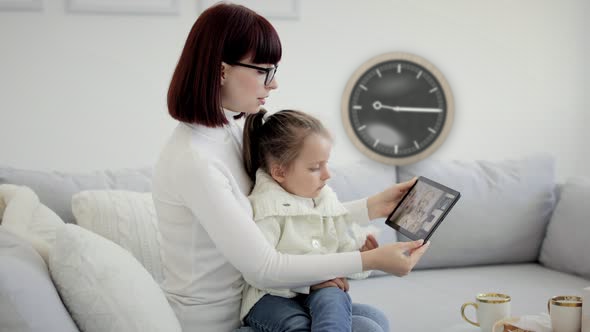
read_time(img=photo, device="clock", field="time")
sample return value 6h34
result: 9h15
